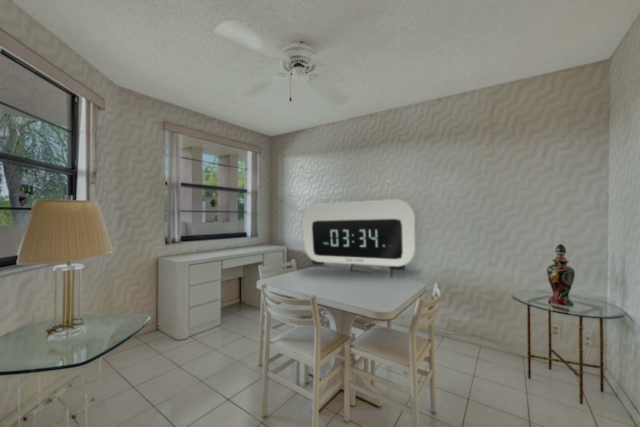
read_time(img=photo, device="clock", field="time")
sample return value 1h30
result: 3h34
